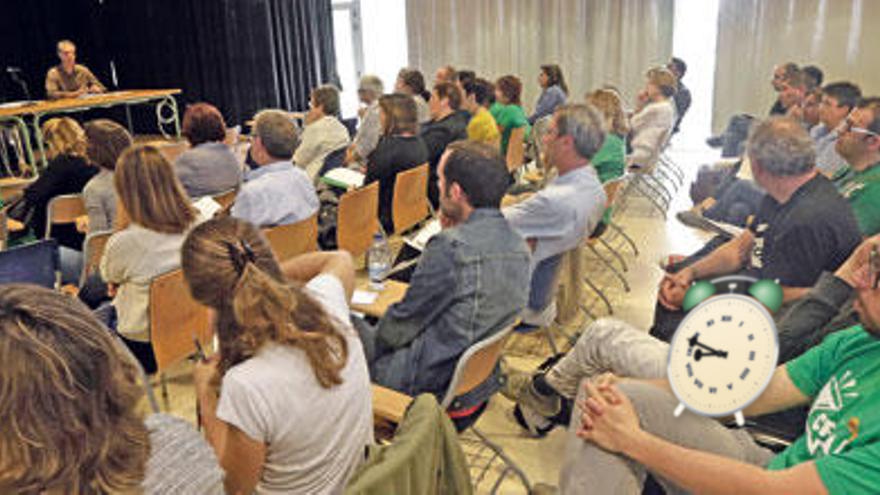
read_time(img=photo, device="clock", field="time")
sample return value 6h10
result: 8h48
